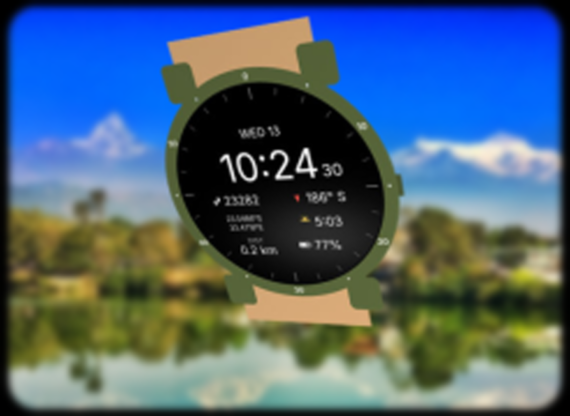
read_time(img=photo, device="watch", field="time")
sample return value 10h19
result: 10h24
